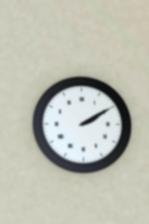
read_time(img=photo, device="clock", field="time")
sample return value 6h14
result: 2h10
